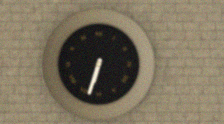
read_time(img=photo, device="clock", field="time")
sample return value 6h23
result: 6h33
